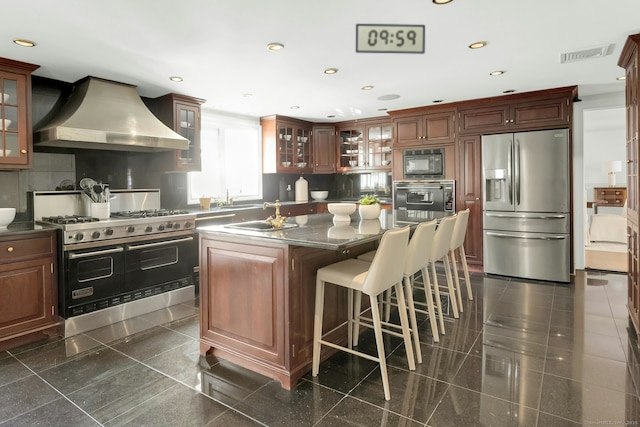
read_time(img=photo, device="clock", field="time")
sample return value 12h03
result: 9h59
